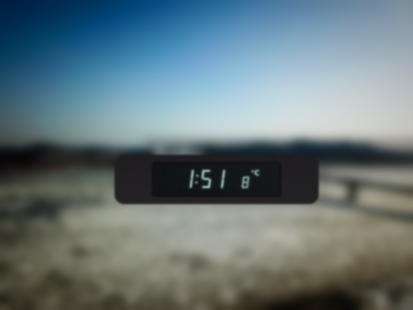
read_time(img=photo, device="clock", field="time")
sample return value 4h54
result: 1h51
